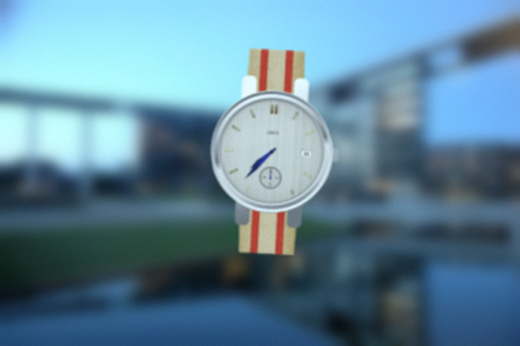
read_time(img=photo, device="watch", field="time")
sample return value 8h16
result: 7h37
